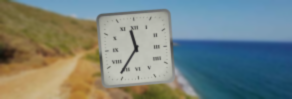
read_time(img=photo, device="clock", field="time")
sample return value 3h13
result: 11h36
